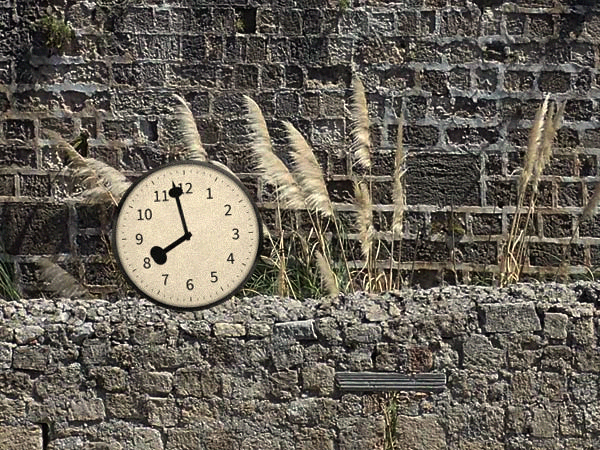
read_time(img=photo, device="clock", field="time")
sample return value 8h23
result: 7h58
